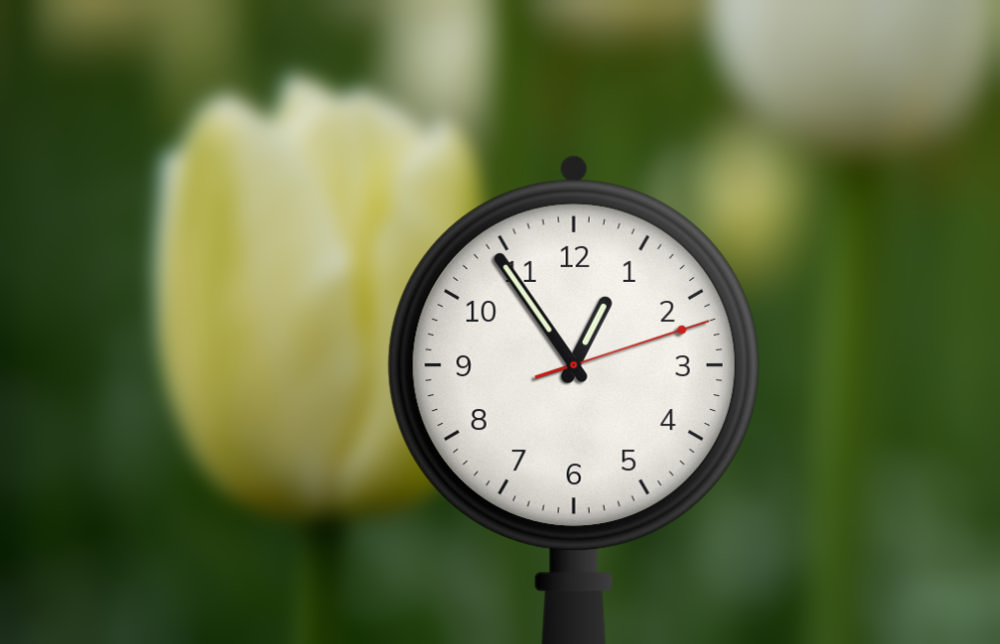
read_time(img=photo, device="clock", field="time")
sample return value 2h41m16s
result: 12h54m12s
